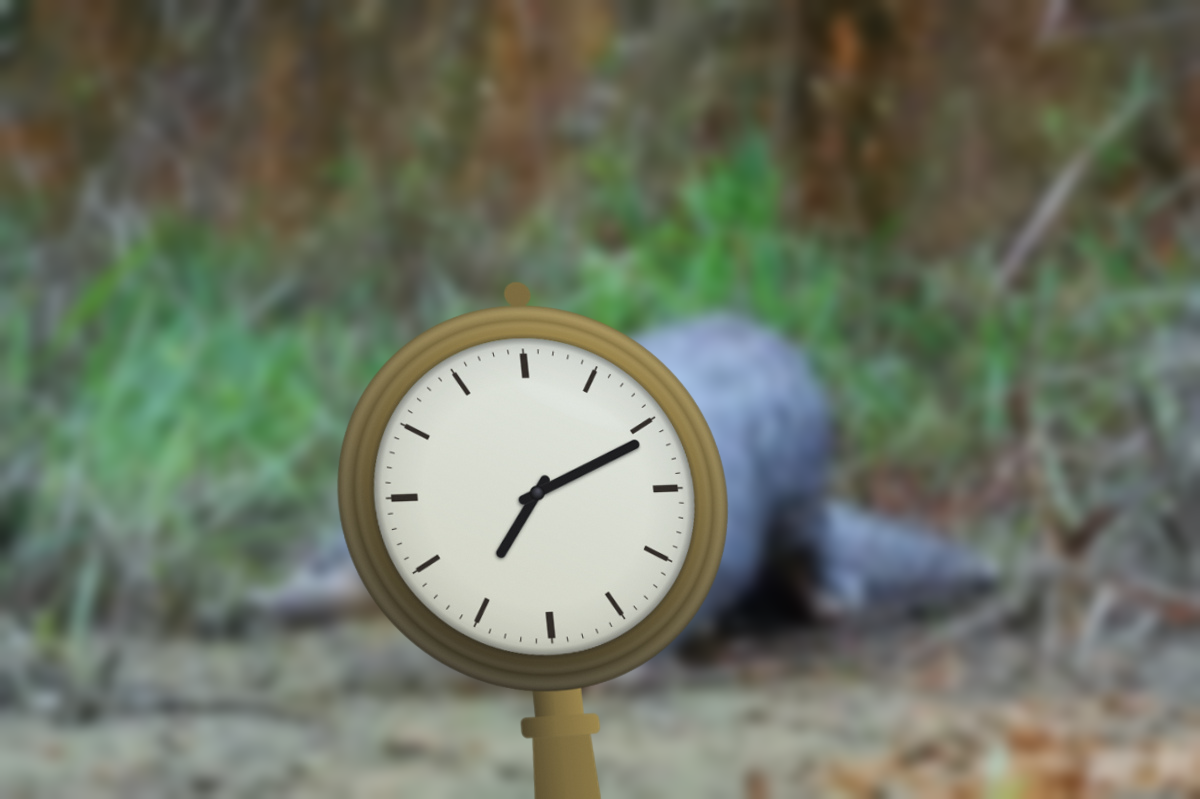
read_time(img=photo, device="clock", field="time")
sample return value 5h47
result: 7h11
